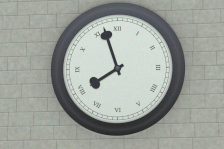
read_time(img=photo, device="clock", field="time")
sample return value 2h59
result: 7h57
